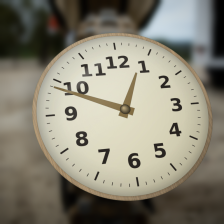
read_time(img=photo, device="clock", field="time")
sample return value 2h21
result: 12h49
